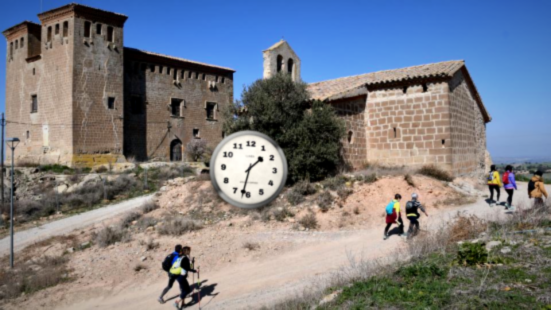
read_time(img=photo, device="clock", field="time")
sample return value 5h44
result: 1h32
